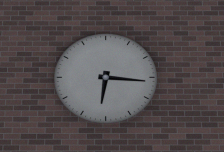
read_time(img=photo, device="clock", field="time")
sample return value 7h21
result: 6h16
